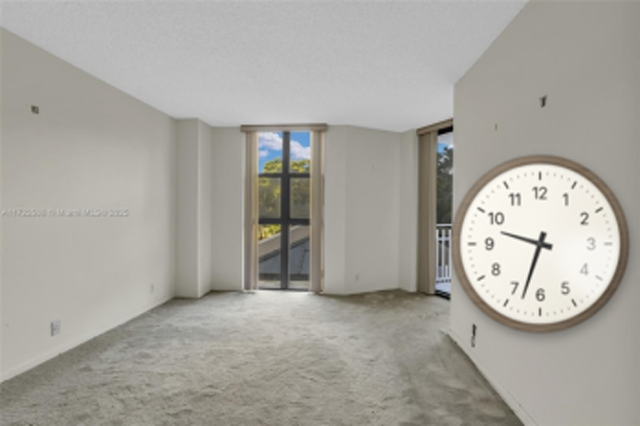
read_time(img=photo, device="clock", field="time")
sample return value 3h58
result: 9h33
